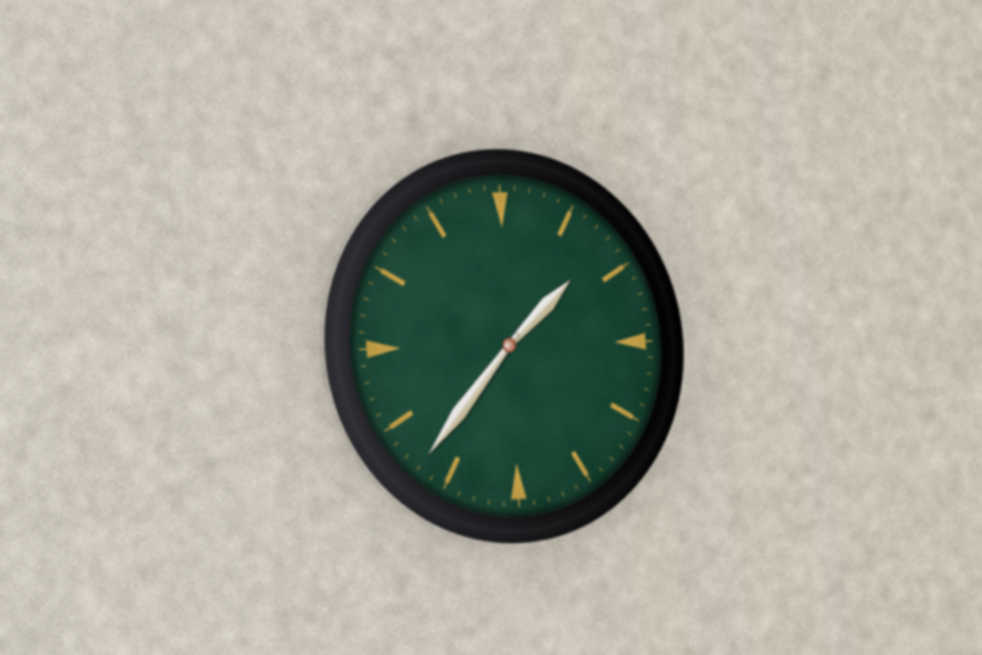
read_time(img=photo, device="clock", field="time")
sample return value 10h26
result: 1h37
